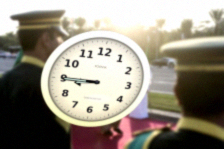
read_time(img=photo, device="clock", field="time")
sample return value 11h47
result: 8h45
